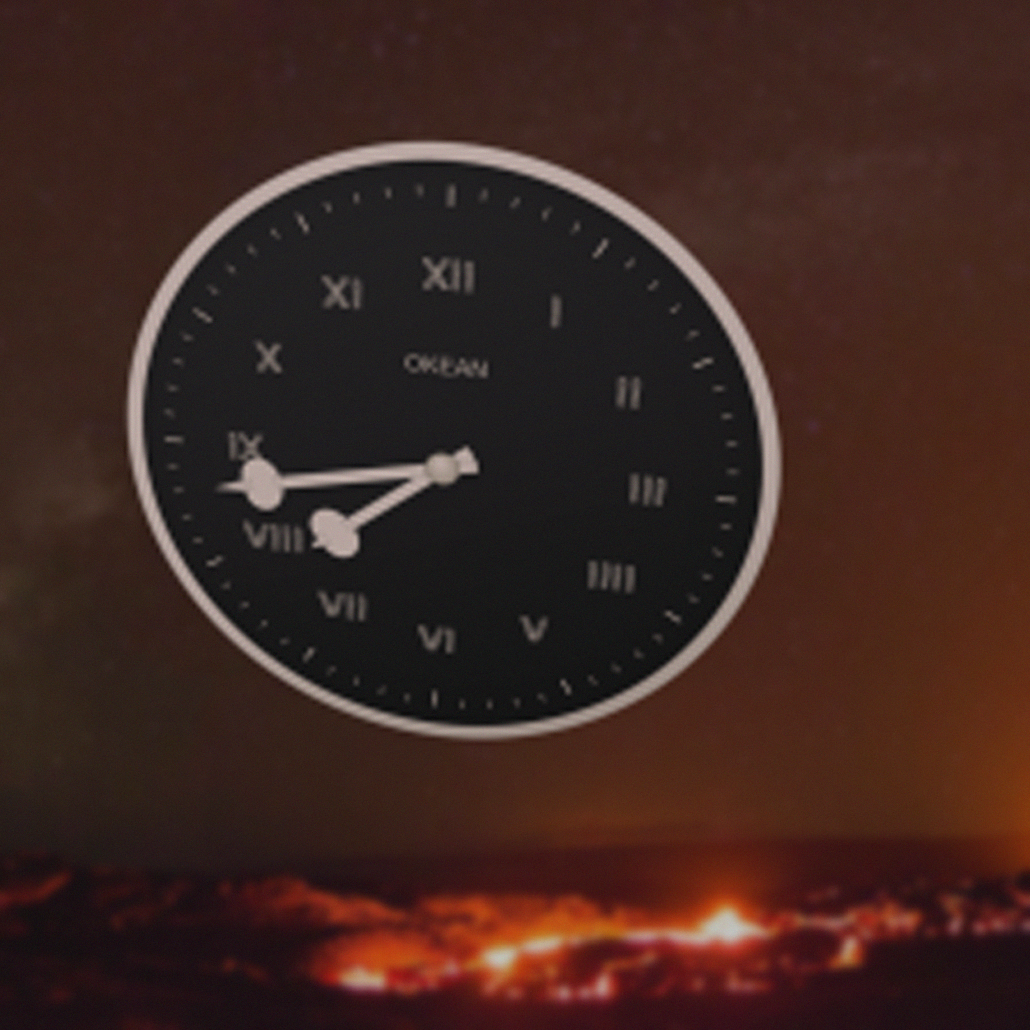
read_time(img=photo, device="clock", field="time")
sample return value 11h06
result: 7h43
